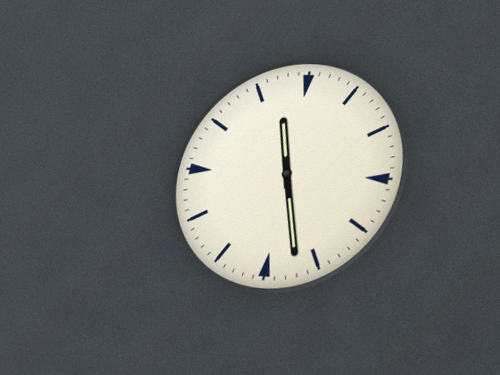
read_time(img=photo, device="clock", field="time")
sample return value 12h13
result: 11h27
